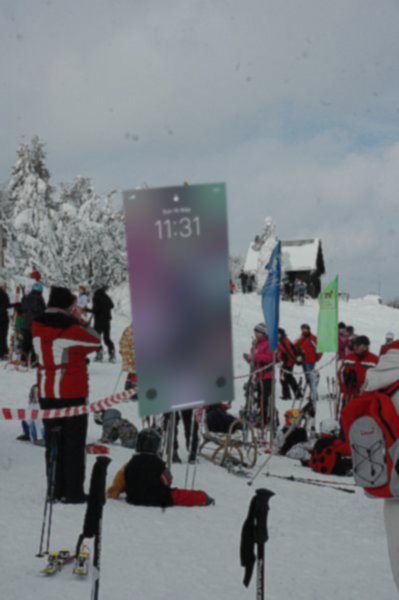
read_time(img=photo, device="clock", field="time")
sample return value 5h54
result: 11h31
